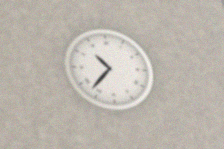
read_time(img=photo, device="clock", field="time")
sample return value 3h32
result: 10h37
